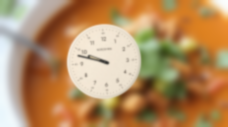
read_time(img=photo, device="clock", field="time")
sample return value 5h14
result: 9h48
